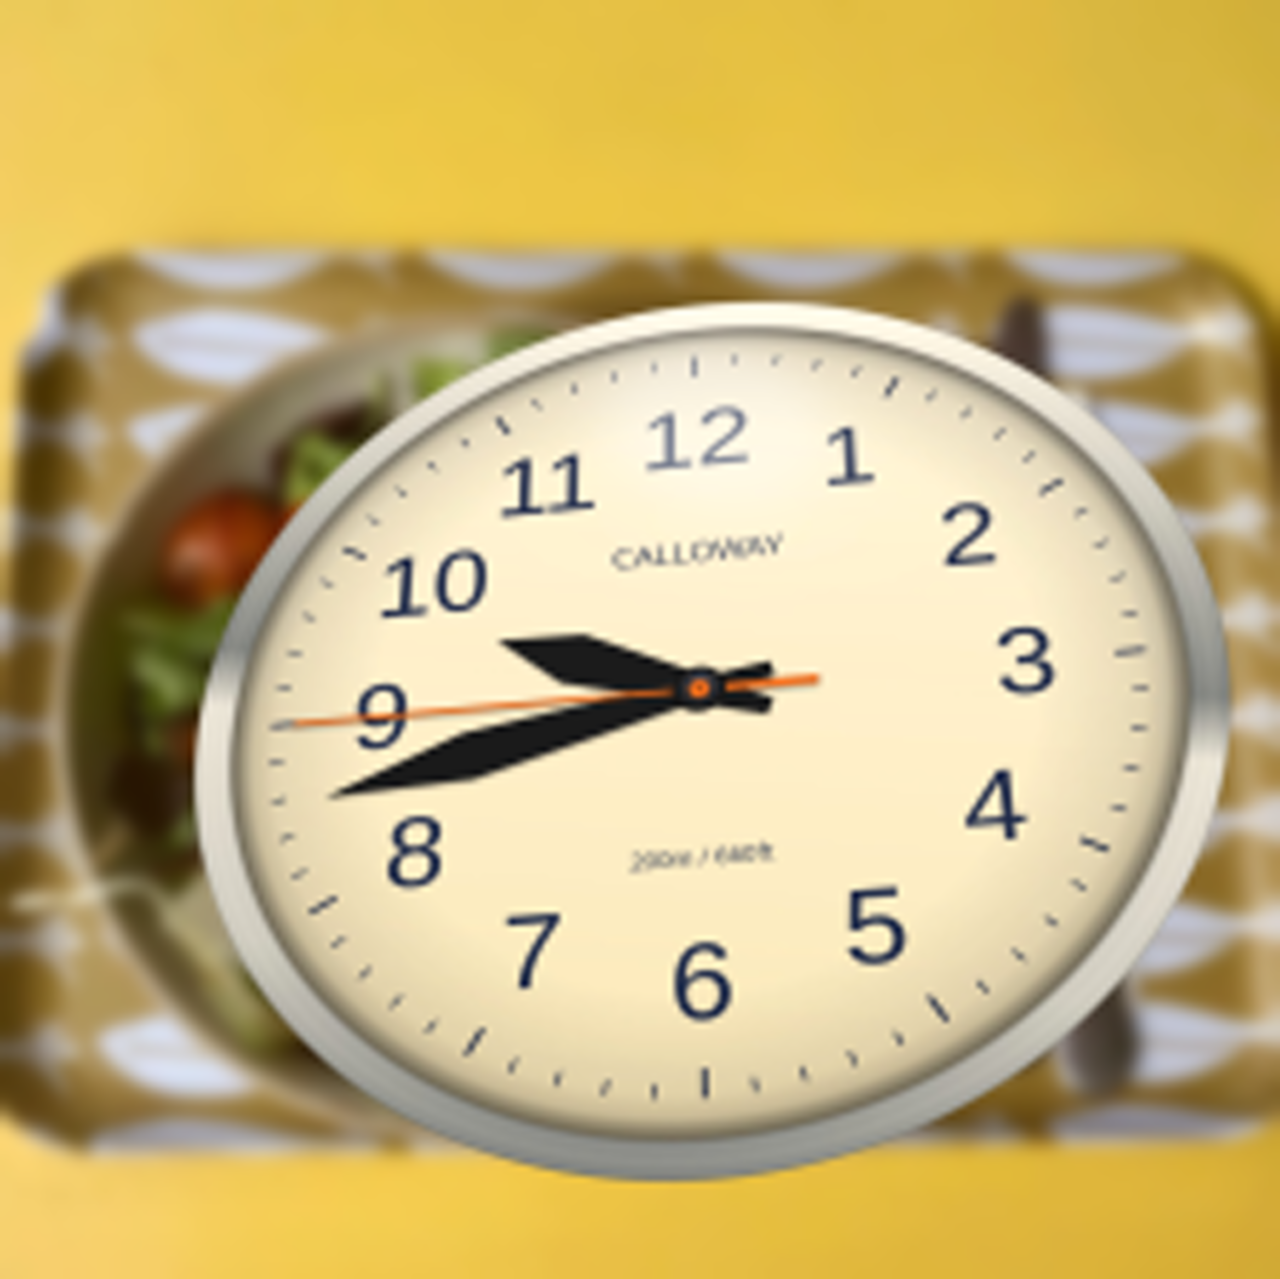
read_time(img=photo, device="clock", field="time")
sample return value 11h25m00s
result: 9h42m45s
